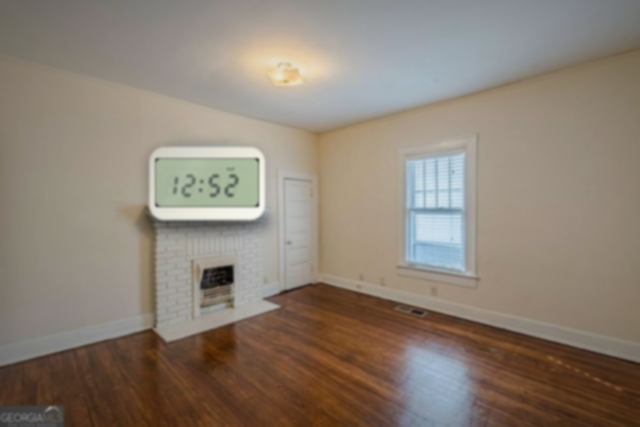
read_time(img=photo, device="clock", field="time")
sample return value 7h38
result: 12h52
